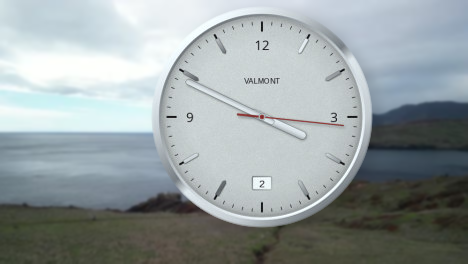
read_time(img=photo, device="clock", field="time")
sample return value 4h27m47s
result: 3h49m16s
